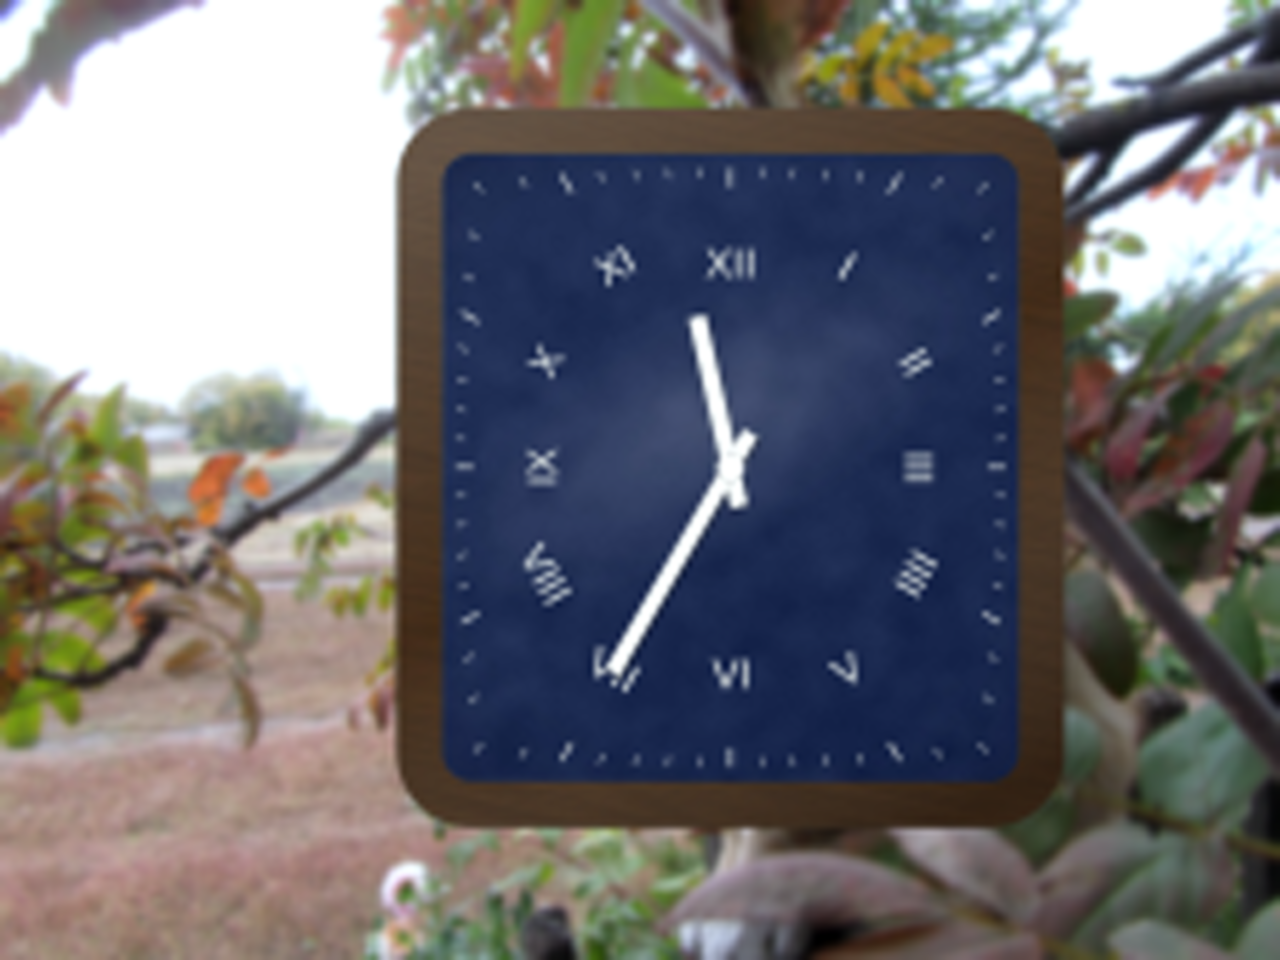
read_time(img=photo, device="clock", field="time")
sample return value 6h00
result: 11h35
